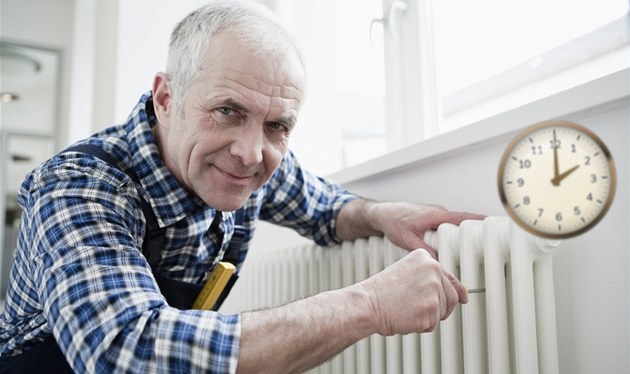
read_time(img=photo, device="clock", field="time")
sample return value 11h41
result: 2h00
